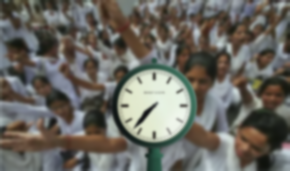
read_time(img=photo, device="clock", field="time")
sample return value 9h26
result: 7h37
